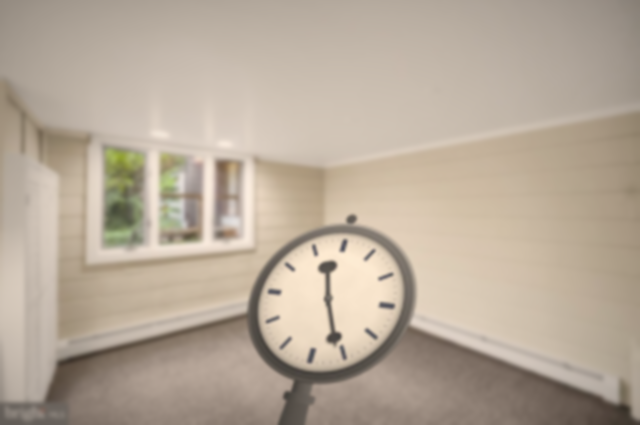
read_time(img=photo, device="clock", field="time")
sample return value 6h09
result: 11h26
